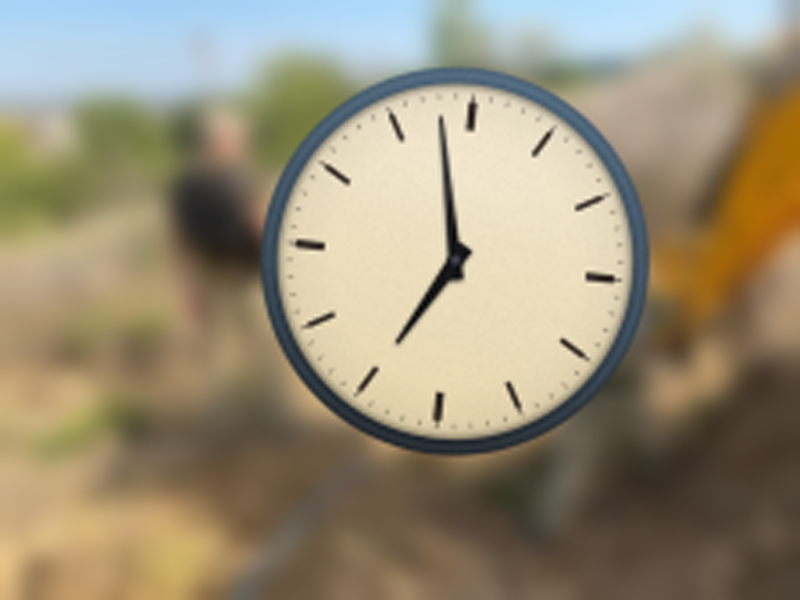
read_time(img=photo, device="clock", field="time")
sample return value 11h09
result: 6h58
